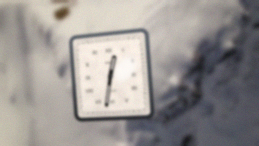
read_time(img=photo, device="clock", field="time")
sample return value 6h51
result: 12h32
